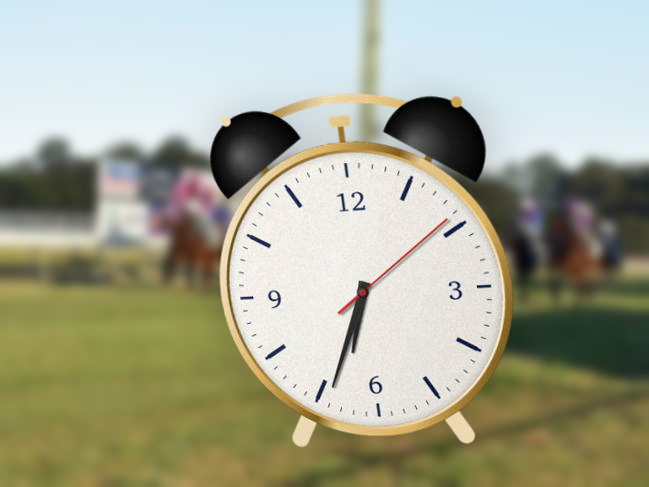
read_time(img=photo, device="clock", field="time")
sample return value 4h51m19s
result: 6h34m09s
